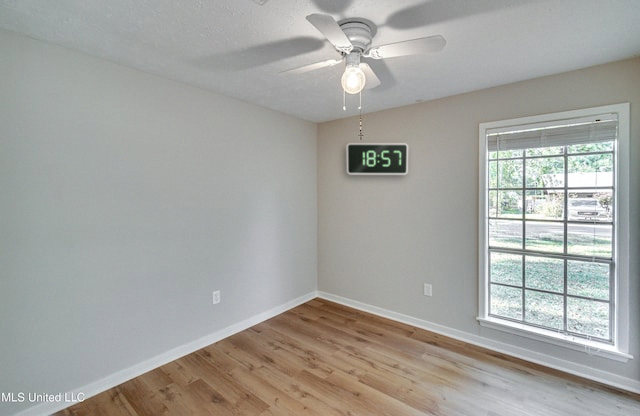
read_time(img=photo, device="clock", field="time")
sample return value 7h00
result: 18h57
